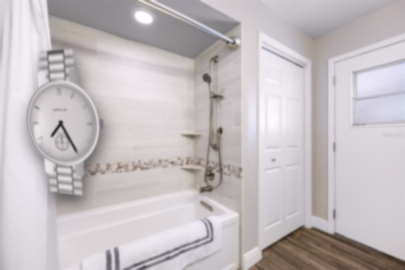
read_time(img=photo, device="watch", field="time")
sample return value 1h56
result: 7h25
